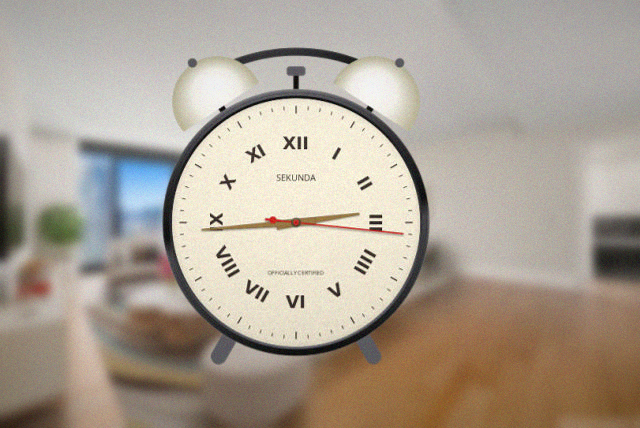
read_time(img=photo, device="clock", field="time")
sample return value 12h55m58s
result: 2h44m16s
